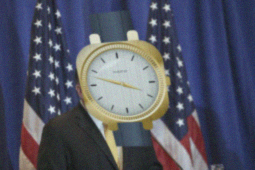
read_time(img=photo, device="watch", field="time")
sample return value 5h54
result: 3h48
